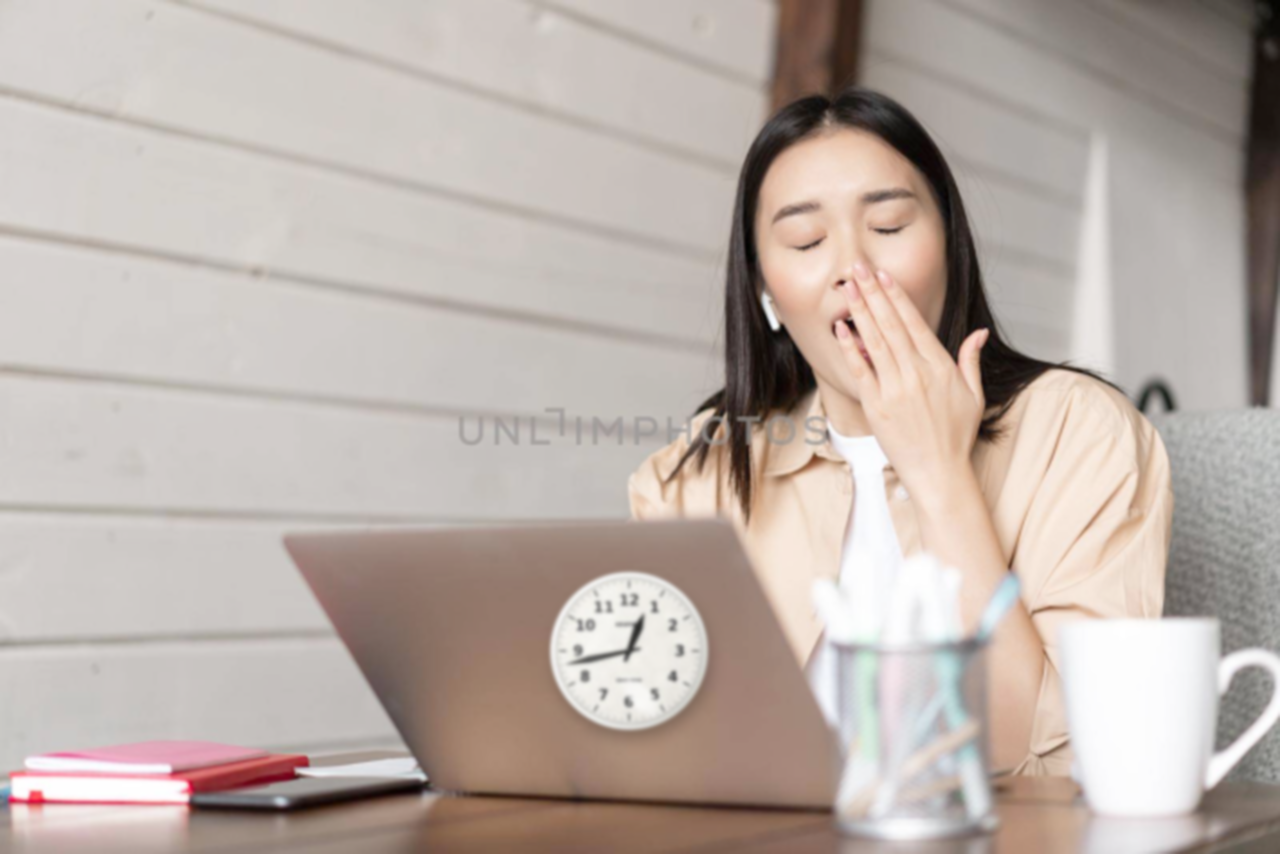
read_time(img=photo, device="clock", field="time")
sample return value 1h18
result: 12h43
